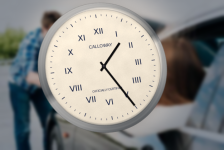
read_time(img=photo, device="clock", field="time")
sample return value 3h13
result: 1h25
